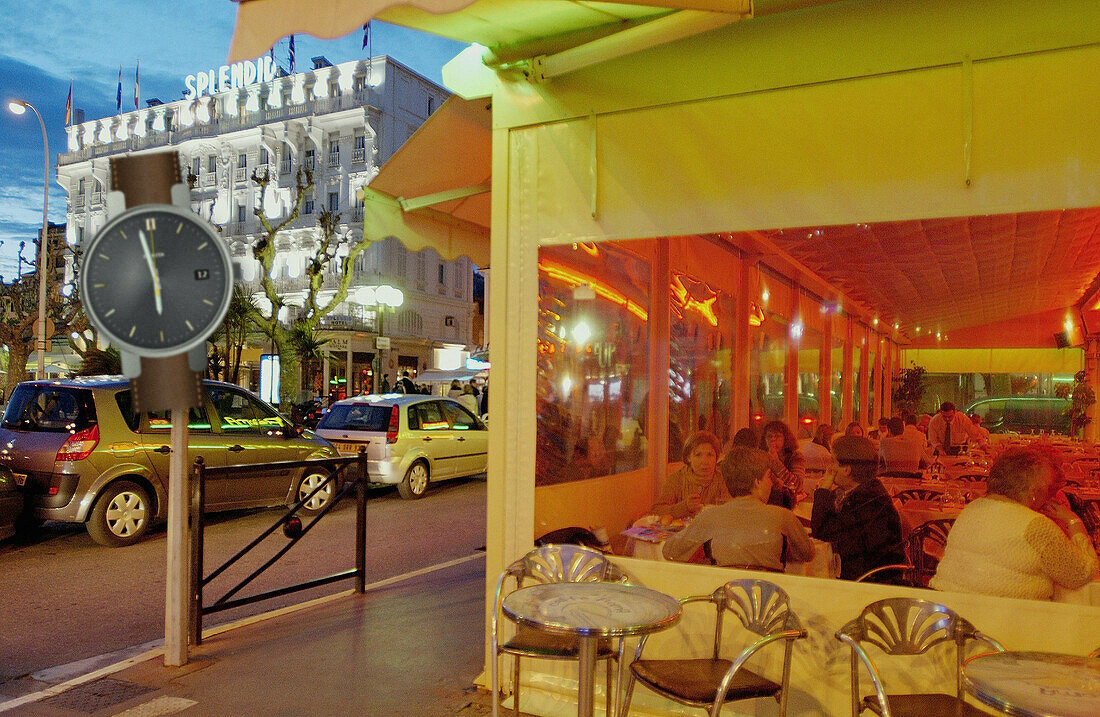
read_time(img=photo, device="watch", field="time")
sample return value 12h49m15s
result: 5h58m00s
